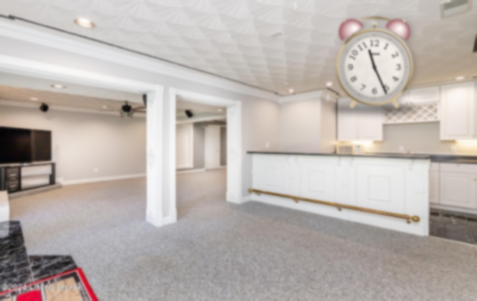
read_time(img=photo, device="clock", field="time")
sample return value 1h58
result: 11h26
